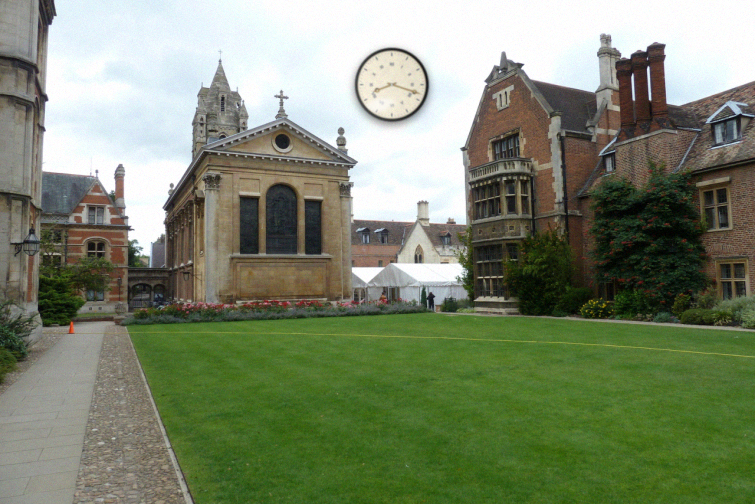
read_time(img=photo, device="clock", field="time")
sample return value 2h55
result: 8h18
